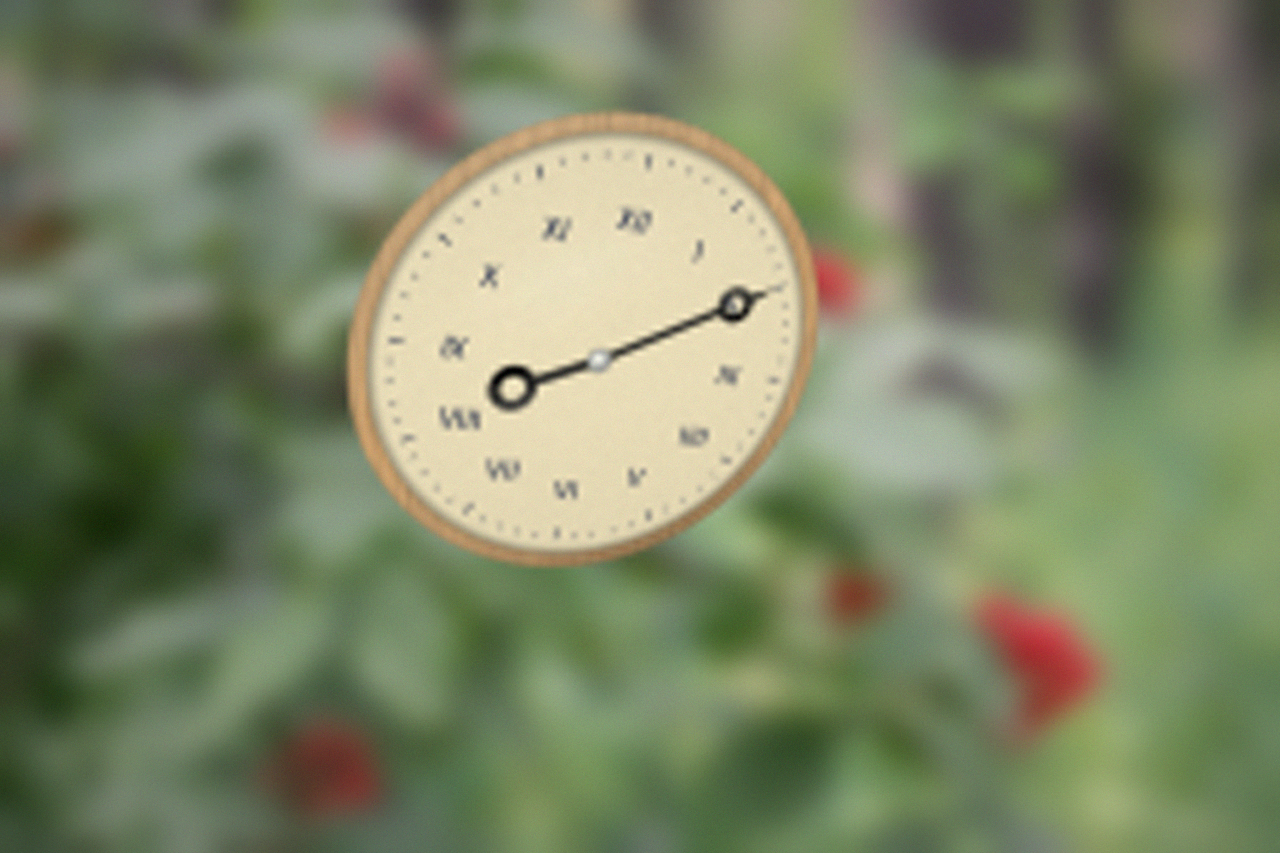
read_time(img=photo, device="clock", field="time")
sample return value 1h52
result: 8h10
